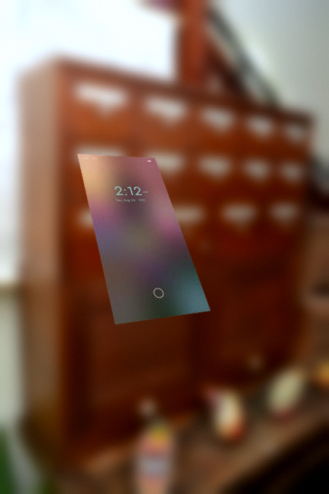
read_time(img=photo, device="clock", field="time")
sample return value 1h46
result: 2h12
